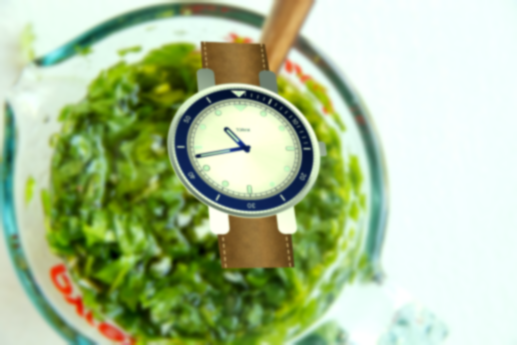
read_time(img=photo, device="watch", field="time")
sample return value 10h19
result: 10h43
